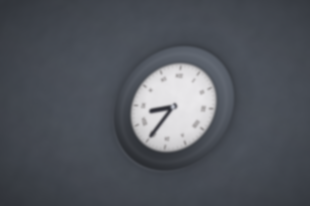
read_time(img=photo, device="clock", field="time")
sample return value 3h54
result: 8h35
